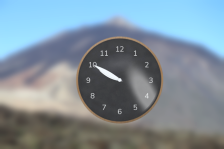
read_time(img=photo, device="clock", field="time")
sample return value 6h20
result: 9h50
